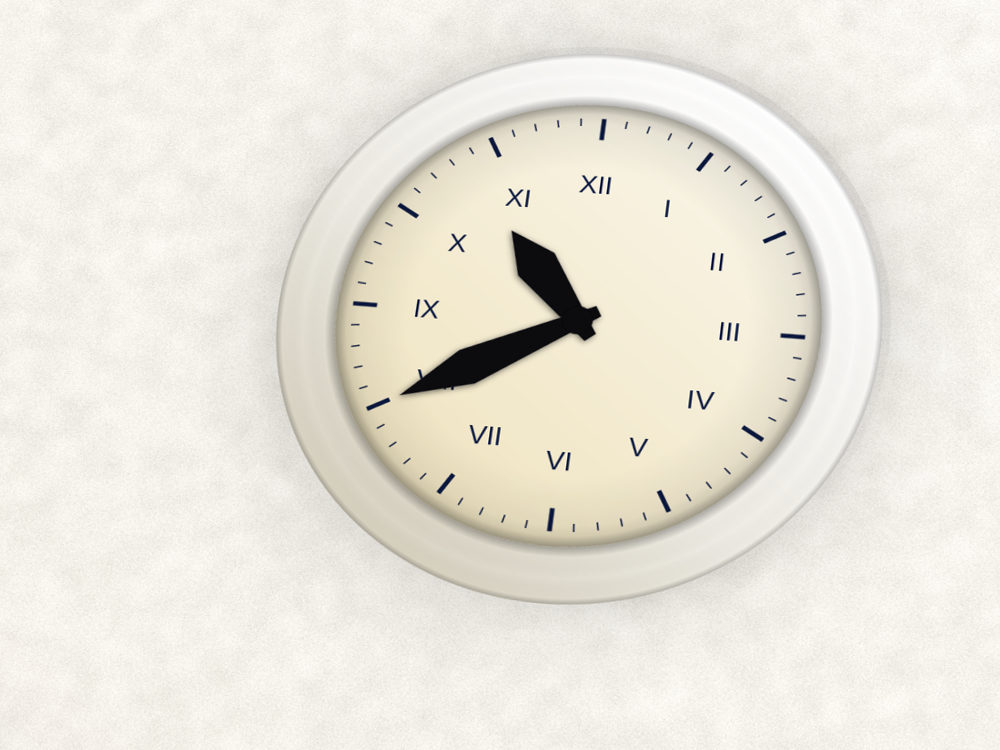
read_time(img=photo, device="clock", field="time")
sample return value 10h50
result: 10h40
